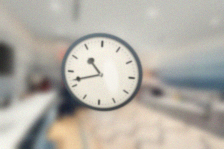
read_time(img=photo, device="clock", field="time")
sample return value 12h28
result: 10h42
